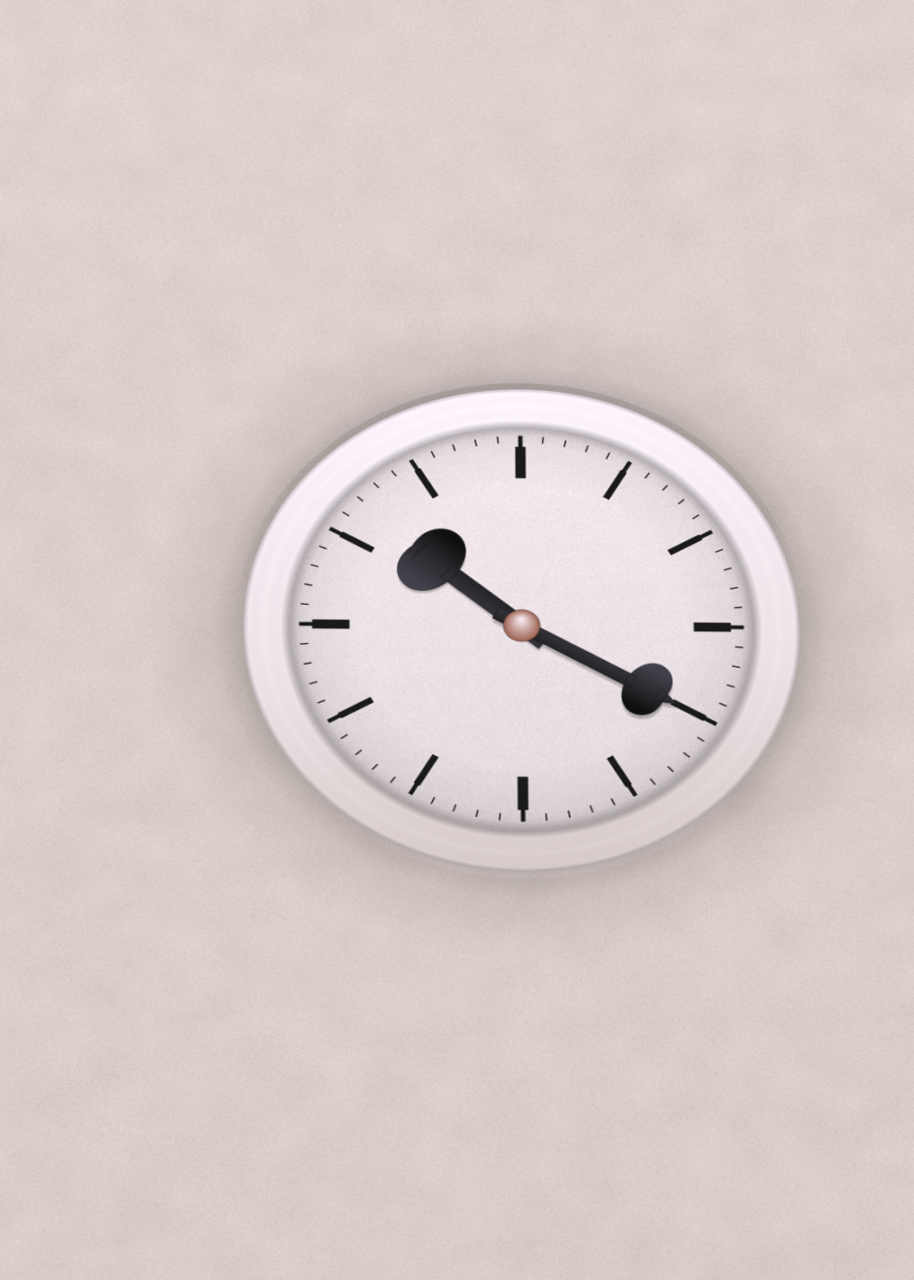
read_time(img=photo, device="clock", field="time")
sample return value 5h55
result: 10h20
